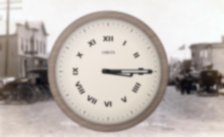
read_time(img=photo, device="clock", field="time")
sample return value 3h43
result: 3h15
